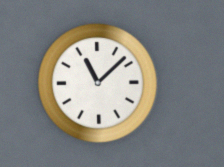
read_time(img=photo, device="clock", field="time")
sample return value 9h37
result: 11h08
